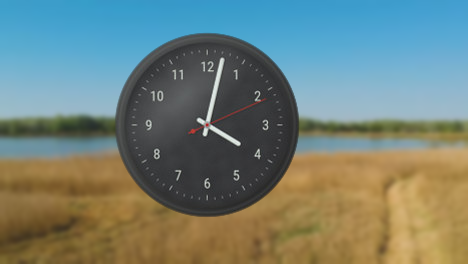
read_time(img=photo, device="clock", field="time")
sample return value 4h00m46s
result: 4h02m11s
